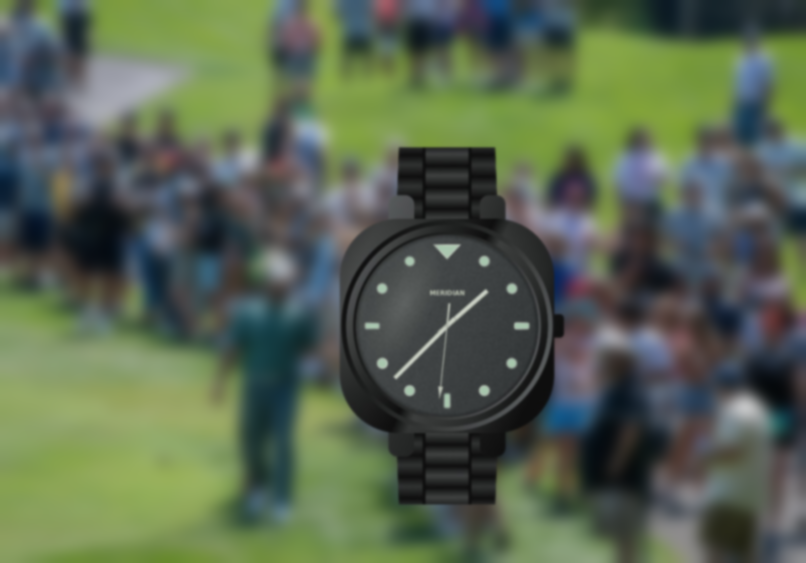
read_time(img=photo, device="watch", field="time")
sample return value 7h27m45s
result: 1h37m31s
